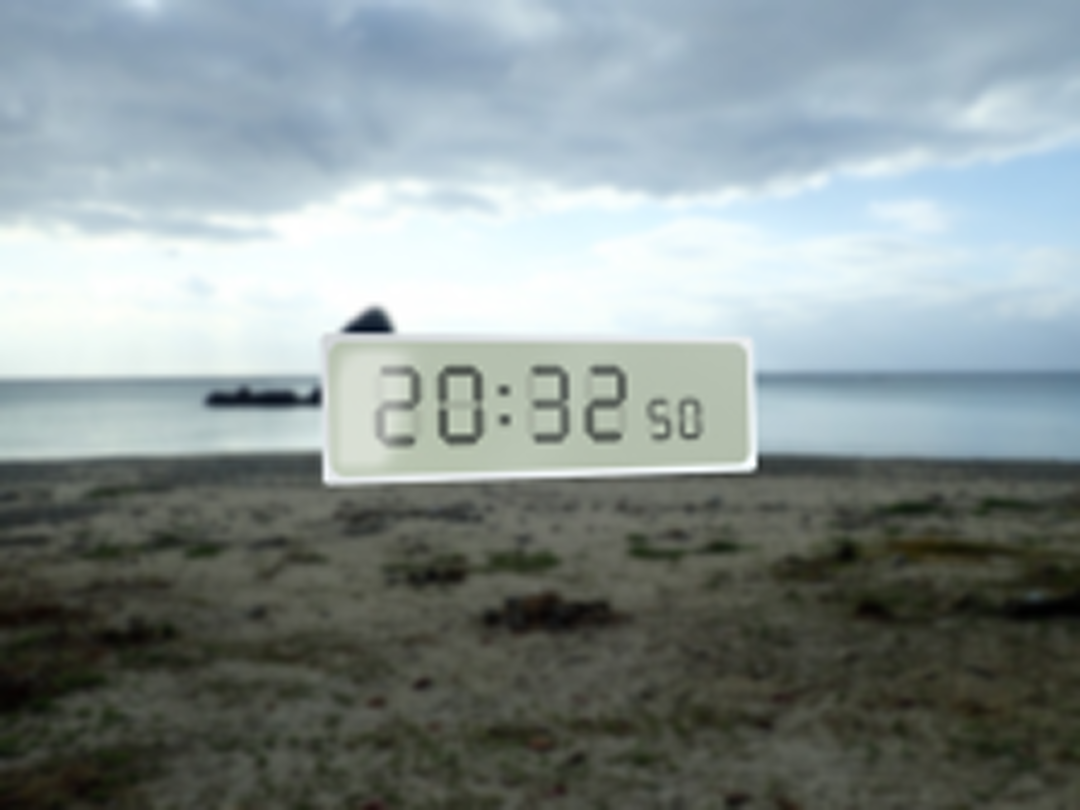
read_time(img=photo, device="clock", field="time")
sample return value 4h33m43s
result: 20h32m50s
